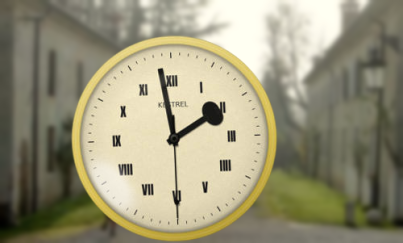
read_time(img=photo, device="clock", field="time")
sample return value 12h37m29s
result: 1h58m30s
